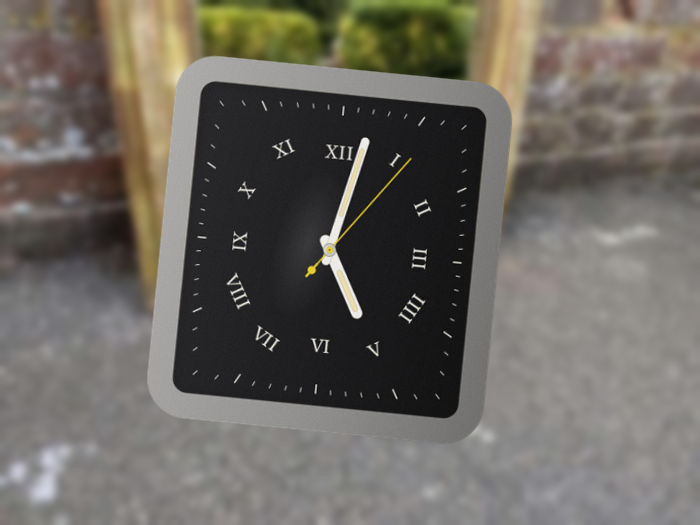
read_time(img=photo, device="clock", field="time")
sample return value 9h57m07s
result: 5h02m06s
